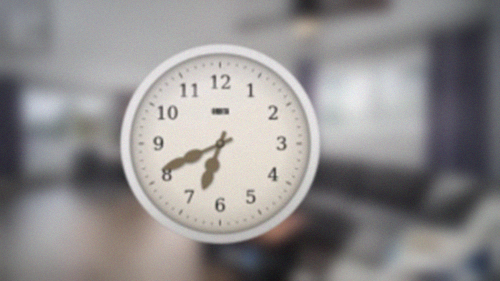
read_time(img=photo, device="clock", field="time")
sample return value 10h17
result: 6h41
